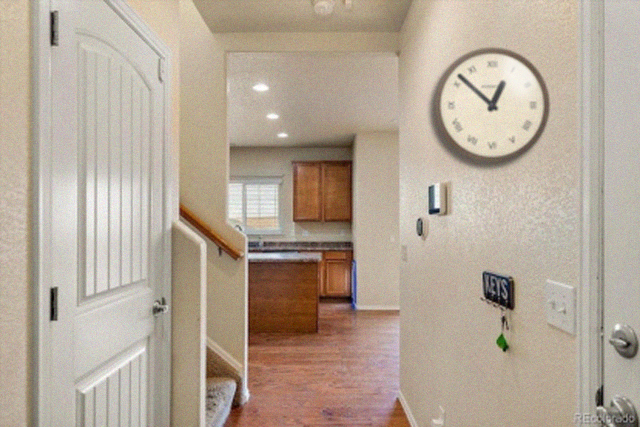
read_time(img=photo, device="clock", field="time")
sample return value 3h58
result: 12h52
